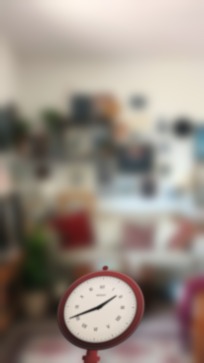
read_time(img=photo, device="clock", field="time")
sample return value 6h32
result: 1h41
